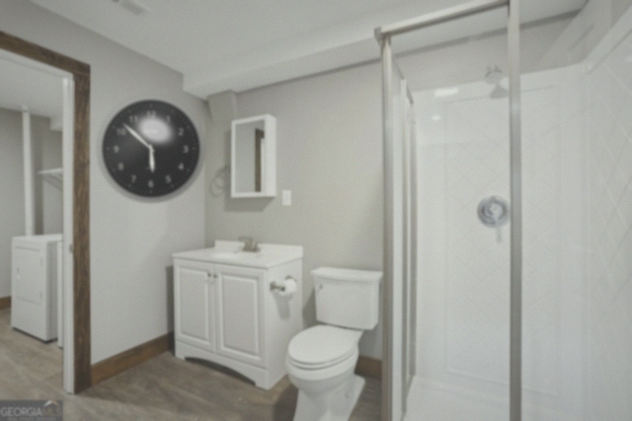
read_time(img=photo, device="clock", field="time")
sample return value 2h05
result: 5h52
